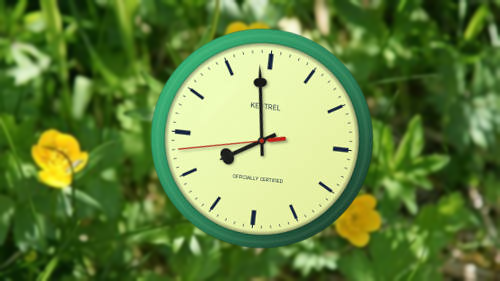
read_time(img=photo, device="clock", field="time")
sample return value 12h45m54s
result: 7h58m43s
